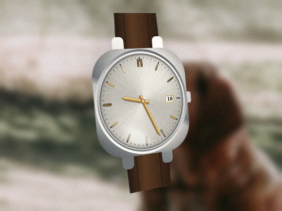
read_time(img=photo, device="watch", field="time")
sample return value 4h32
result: 9h26
